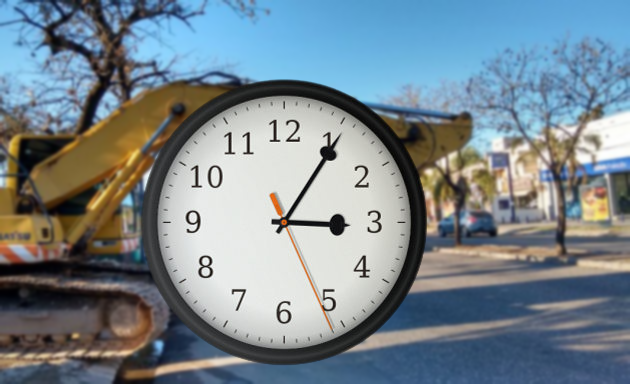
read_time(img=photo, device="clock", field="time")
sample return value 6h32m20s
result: 3h05m26s
